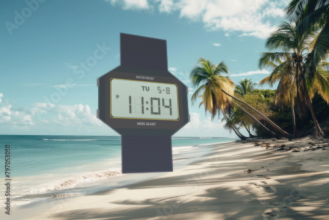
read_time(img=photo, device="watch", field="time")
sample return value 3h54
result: 11h04
